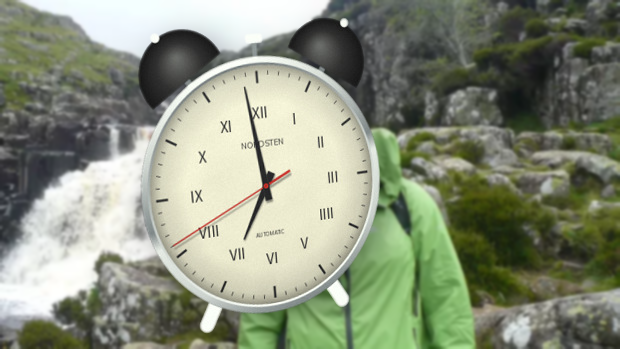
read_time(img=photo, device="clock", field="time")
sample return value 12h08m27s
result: 6h58m41s
